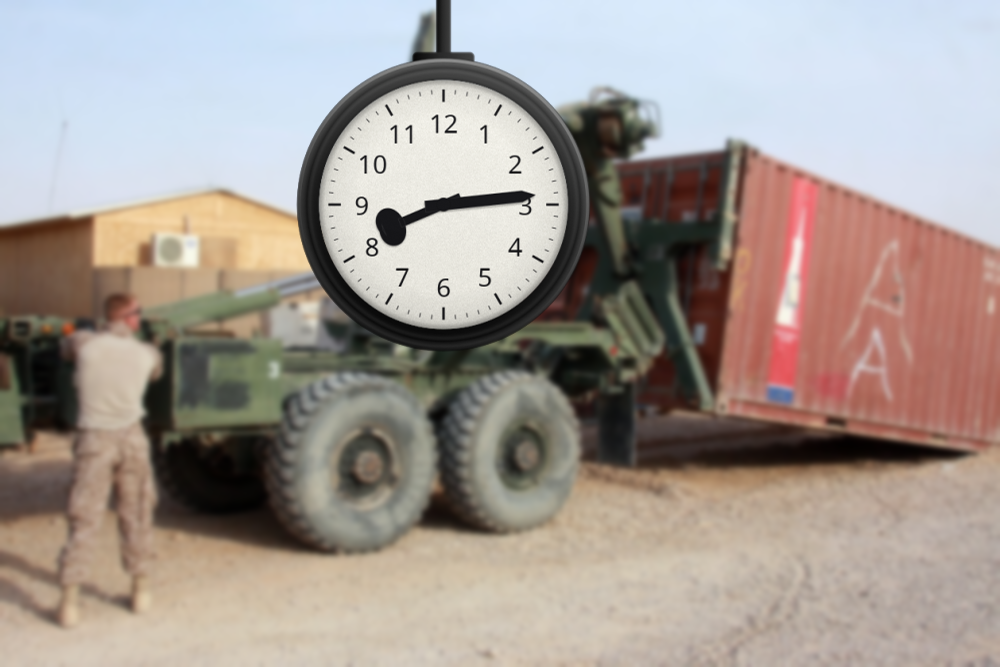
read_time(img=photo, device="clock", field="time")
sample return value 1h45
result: 8h14
